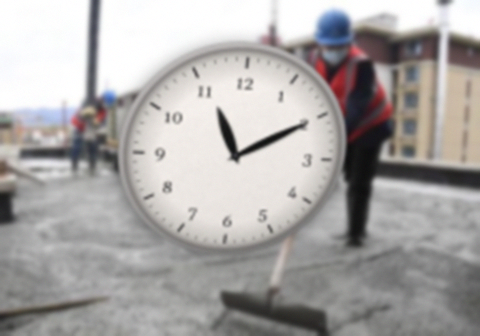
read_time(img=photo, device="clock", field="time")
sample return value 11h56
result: 11h10
